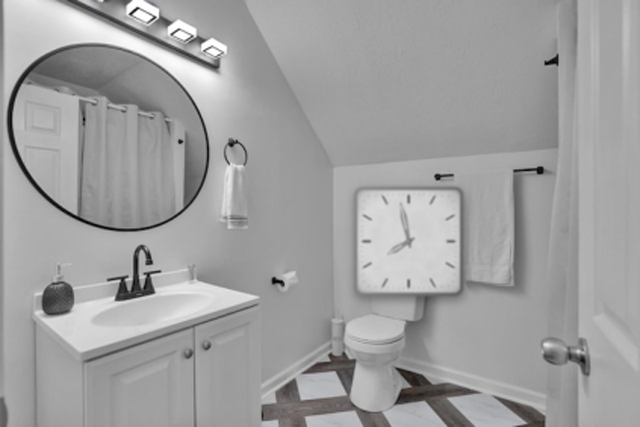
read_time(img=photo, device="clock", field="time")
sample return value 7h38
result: 7h58
